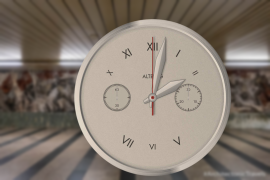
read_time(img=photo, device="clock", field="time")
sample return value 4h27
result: 2h02
